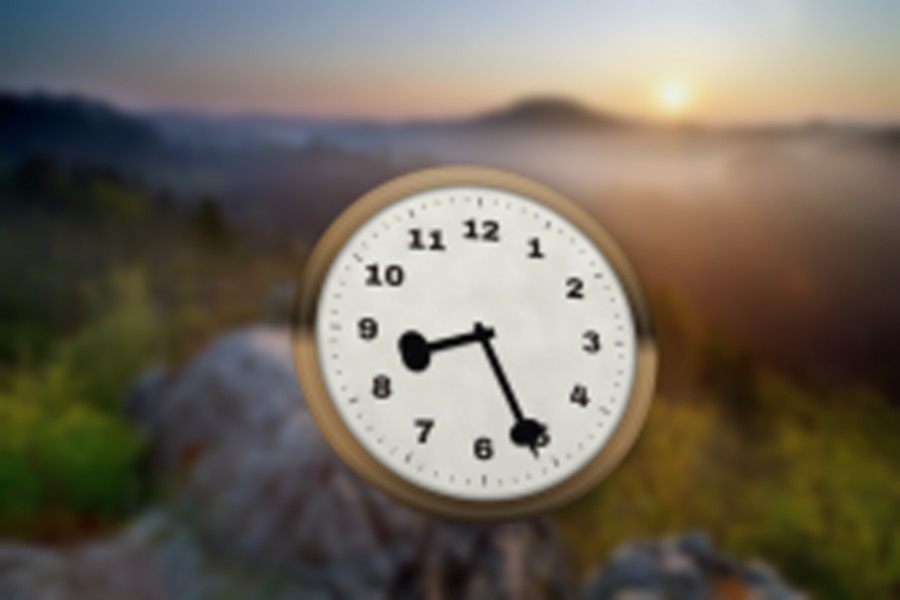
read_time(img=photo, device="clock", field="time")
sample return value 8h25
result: 8h26
